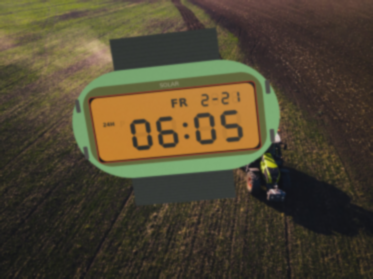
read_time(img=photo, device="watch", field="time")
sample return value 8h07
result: 6h05
